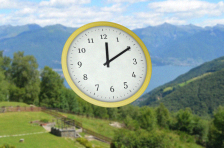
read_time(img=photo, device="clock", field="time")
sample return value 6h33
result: 12h10
